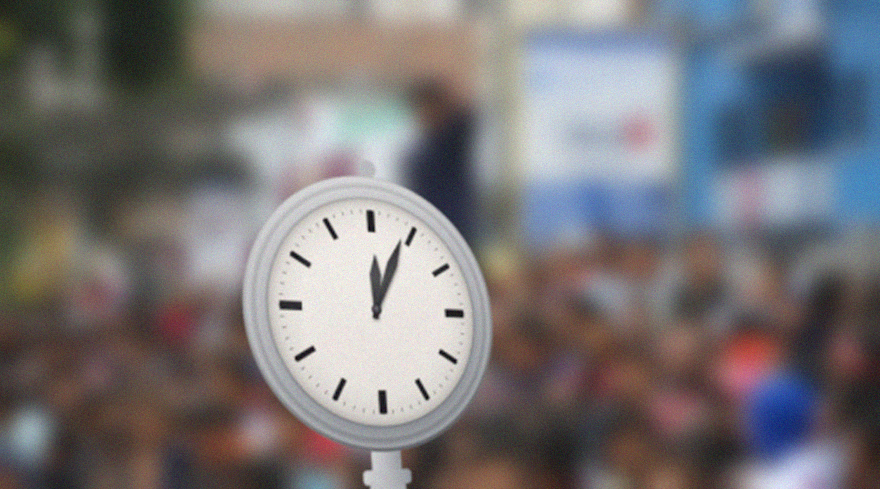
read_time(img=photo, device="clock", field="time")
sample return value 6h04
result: 12h04
